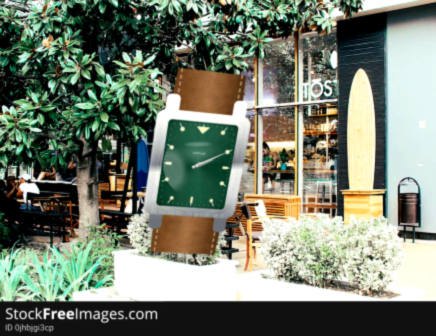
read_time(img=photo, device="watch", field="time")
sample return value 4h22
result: 2h10
